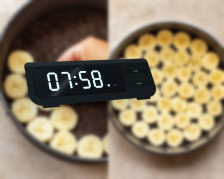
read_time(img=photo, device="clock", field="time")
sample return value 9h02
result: 7h58
